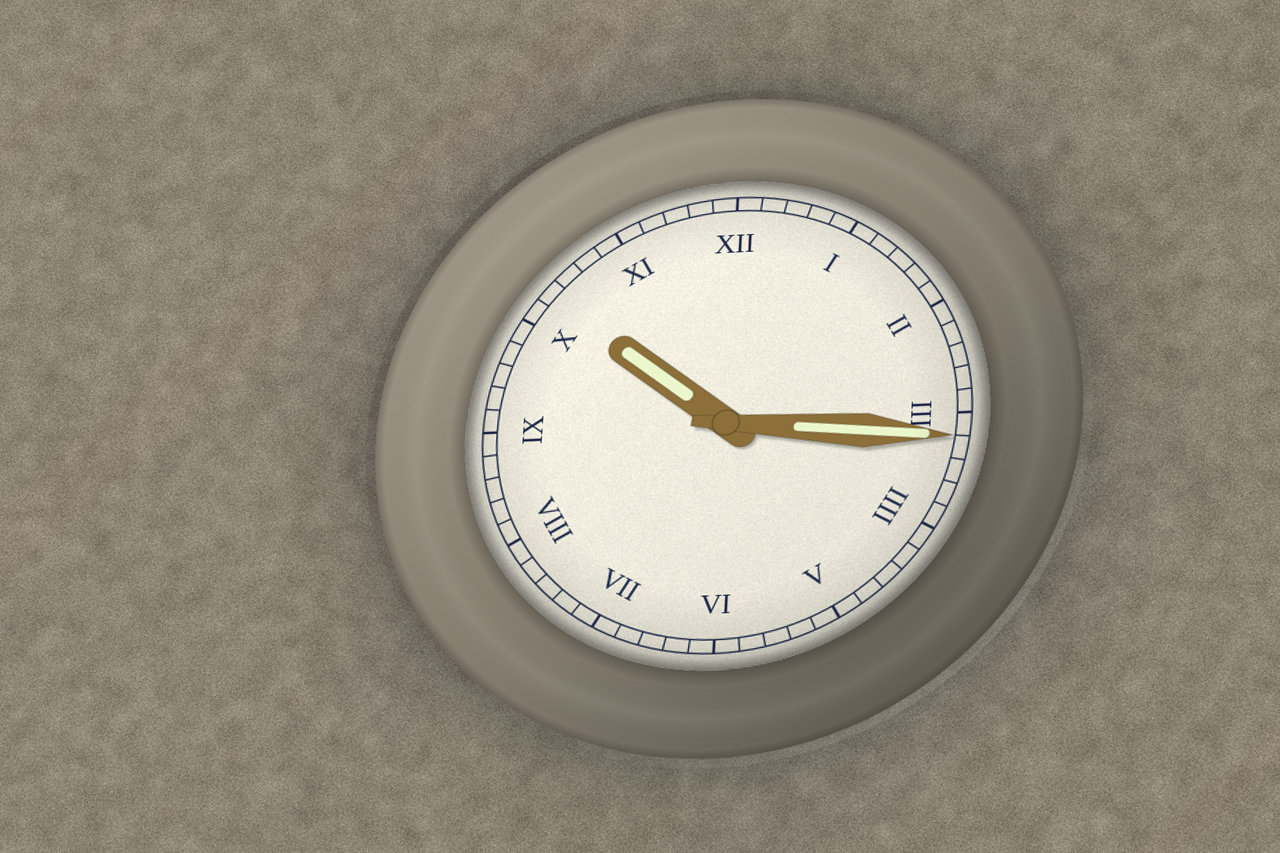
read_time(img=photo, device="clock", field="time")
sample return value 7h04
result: 10h16
